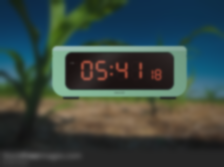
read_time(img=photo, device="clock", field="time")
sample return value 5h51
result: 5h41
